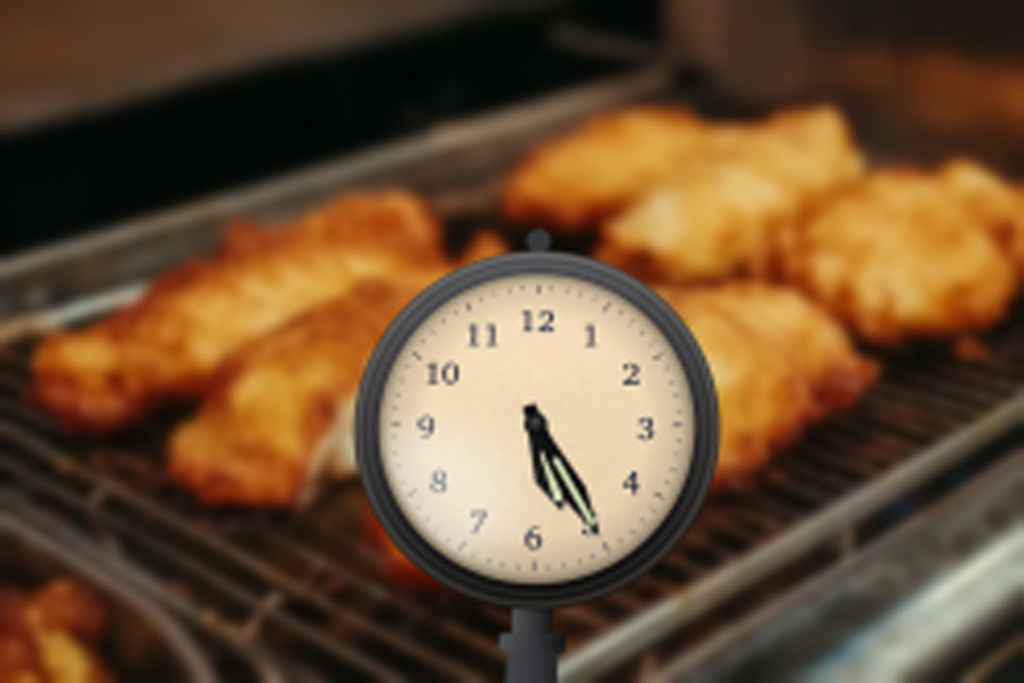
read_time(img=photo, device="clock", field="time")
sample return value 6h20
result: 5h25
